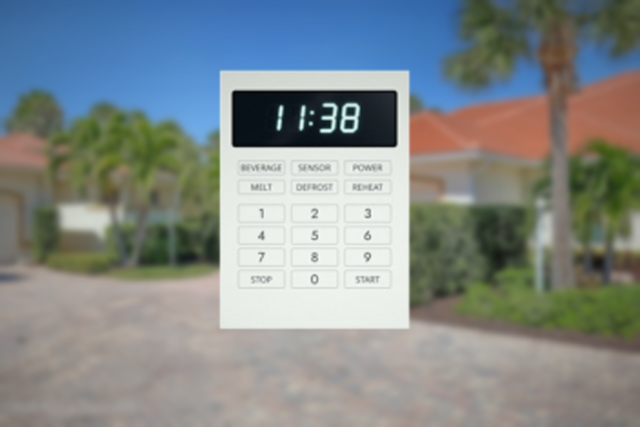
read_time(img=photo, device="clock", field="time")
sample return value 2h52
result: 11h38
